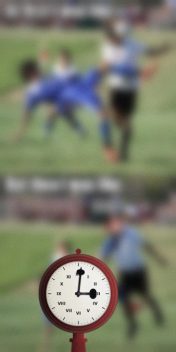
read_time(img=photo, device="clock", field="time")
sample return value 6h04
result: 3h01
